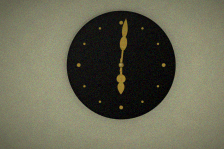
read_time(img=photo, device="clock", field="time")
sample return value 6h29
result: 6h01
